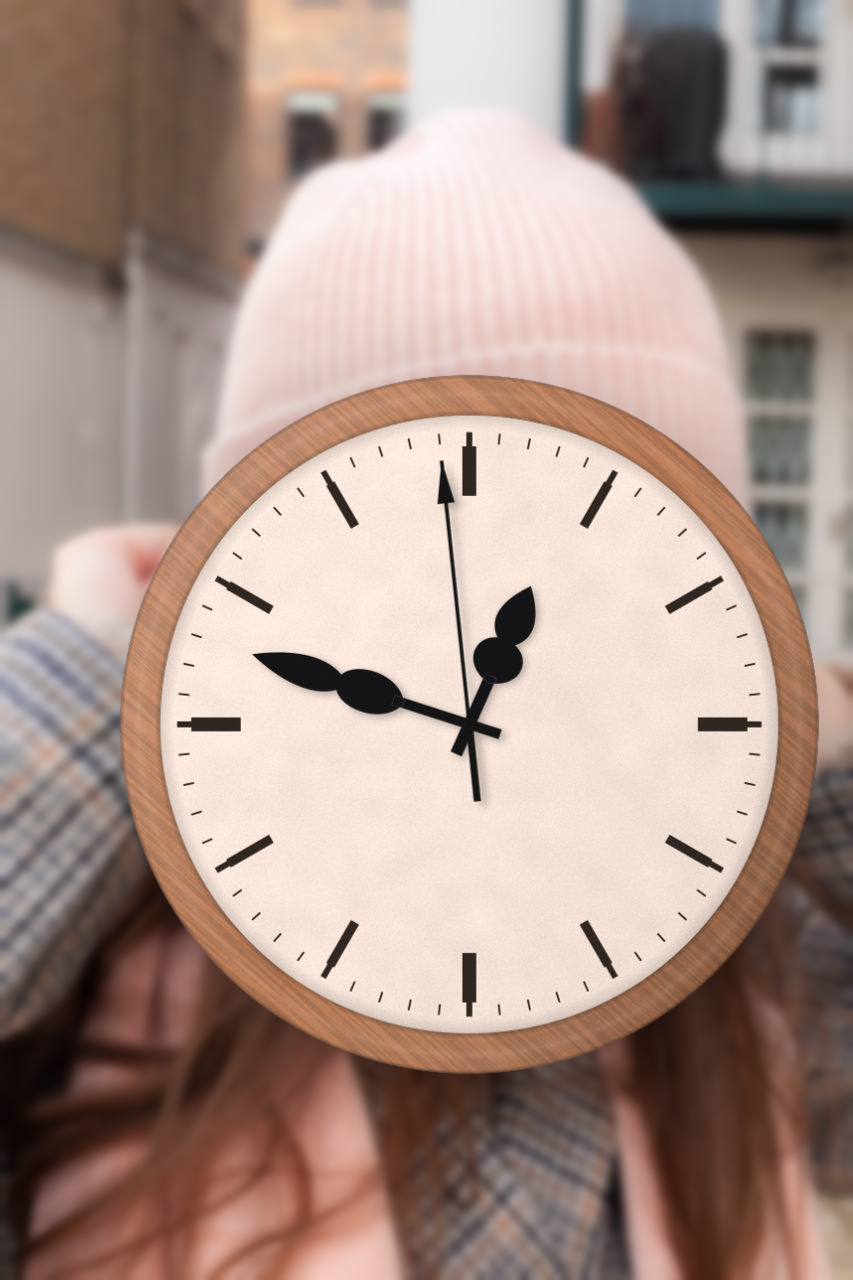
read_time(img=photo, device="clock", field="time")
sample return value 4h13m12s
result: 12h47m59s
